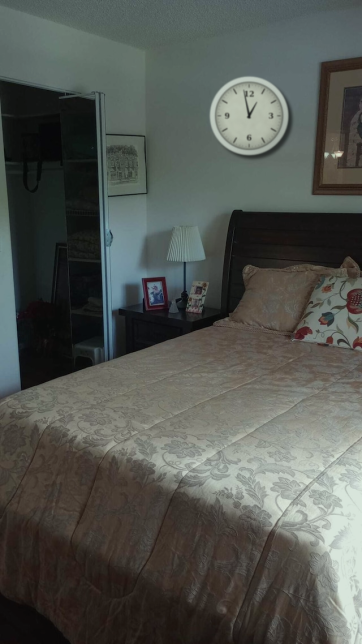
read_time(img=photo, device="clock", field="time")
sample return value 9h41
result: 12h58
